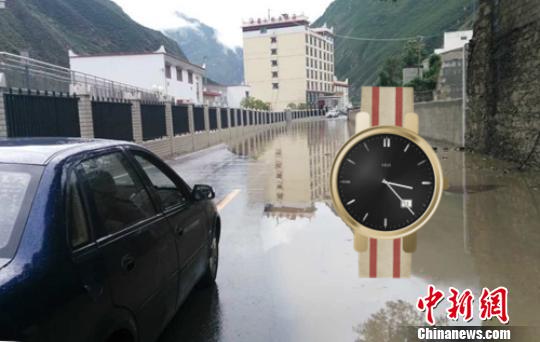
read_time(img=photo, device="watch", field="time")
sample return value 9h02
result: 3h23
